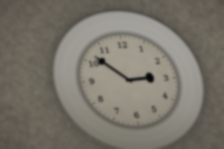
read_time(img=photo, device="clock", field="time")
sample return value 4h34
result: 2h52
